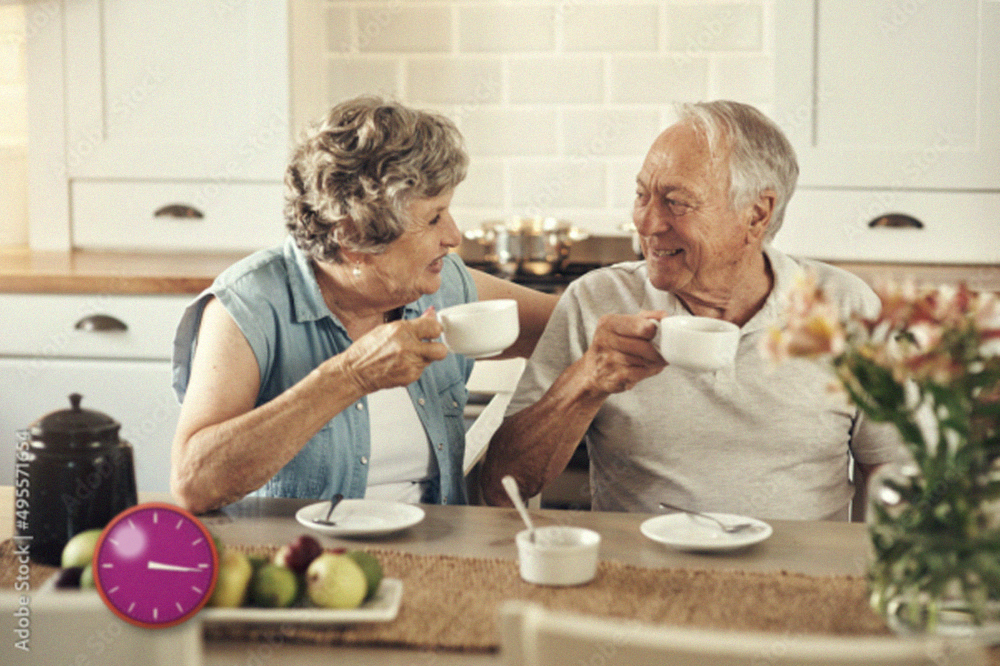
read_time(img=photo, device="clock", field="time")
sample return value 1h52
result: 3h16
